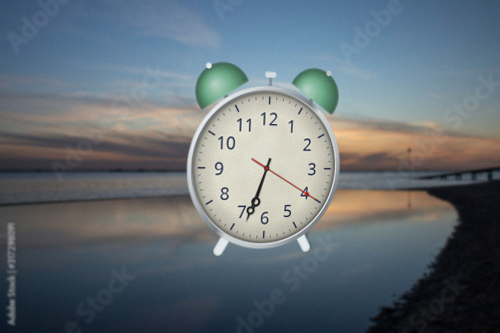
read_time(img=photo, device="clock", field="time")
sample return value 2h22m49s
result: 6h33m20s
